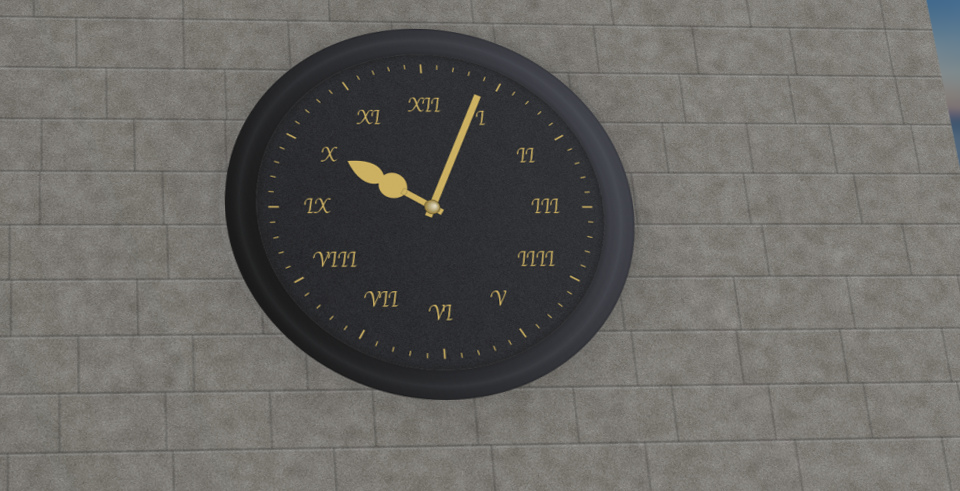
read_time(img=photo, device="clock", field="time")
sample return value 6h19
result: 10h04
